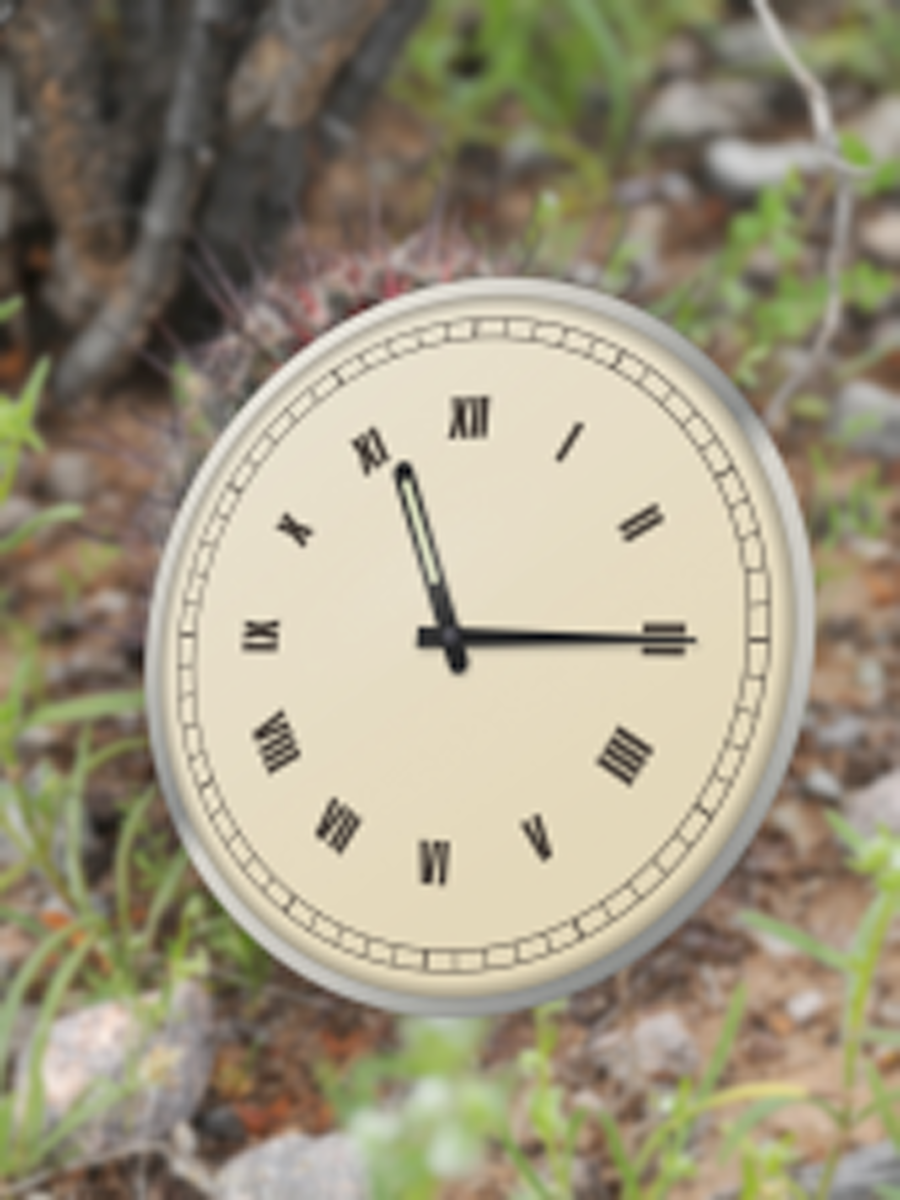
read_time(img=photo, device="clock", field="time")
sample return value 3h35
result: 11h15
